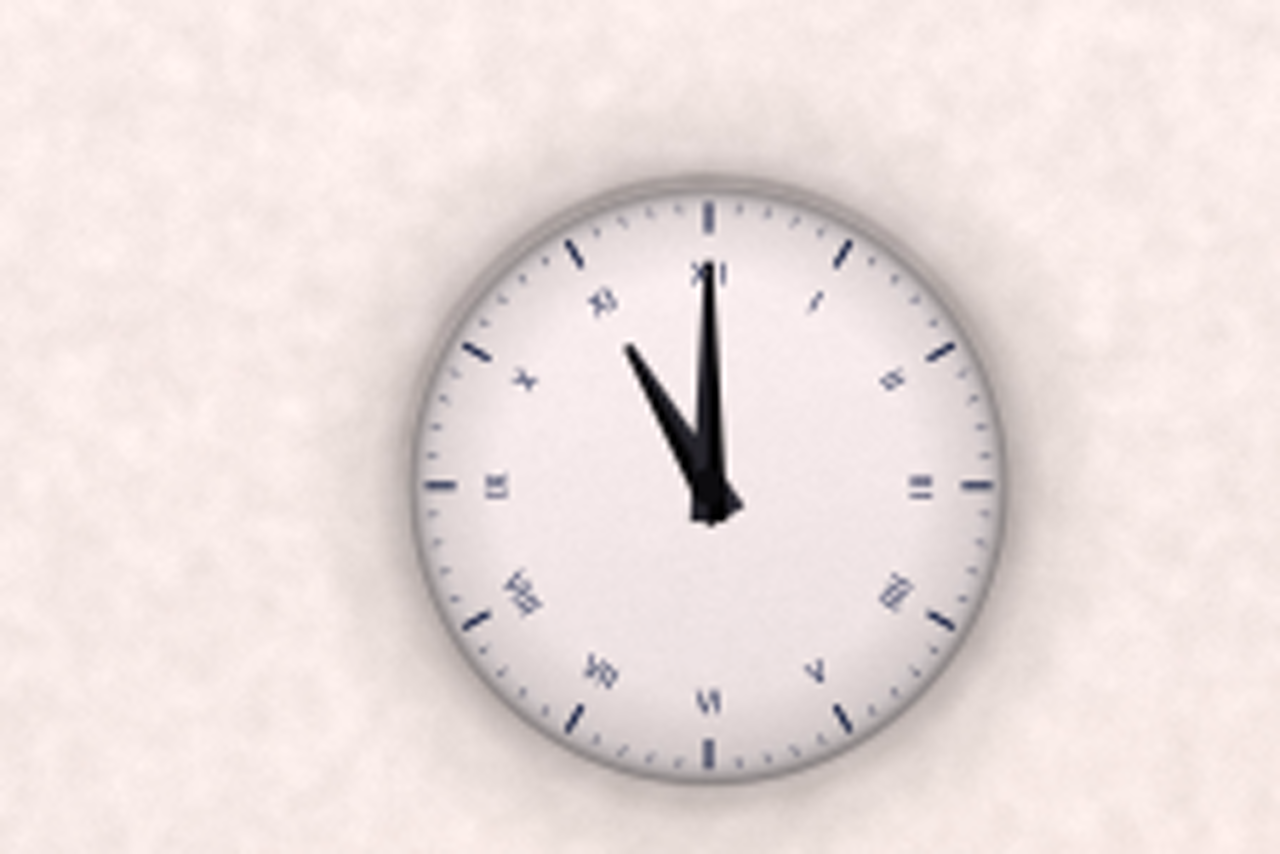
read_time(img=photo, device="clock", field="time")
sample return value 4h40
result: 11h00
